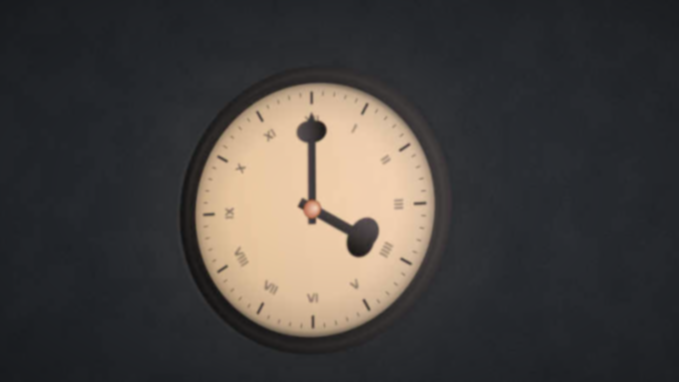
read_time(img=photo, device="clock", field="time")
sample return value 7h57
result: 4h00
